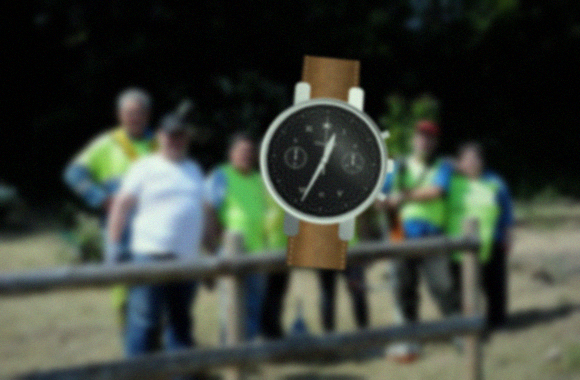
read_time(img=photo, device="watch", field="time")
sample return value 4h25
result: 12h34
